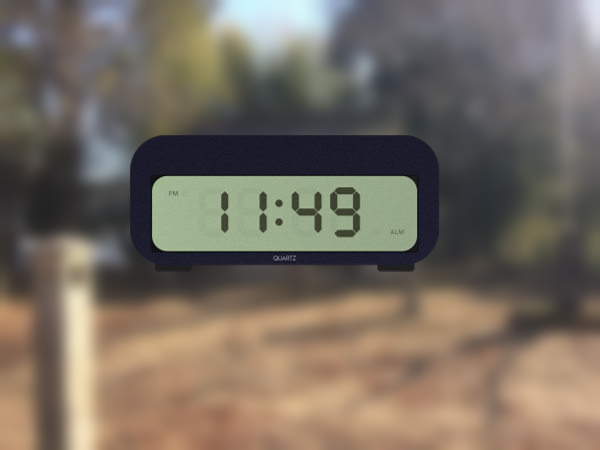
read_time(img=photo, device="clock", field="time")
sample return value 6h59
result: 11h49
